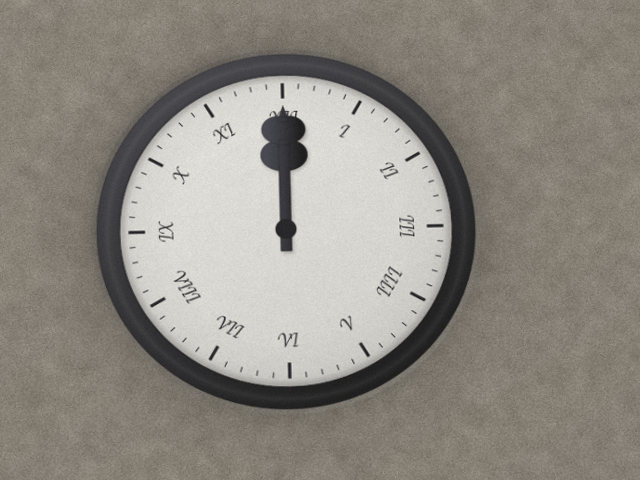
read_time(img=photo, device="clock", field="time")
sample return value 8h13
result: 12h00
